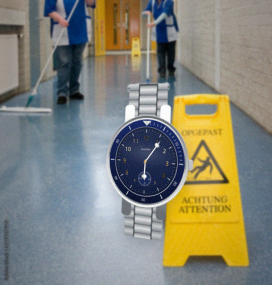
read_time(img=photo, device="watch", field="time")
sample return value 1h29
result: 6h06
